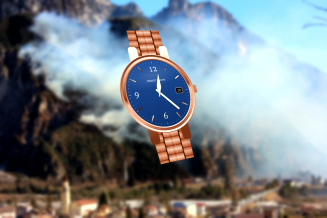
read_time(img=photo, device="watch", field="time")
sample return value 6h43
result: 12h23
